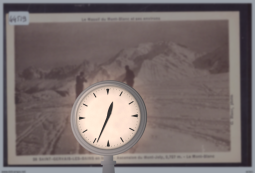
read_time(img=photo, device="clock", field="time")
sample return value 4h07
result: 12h34
